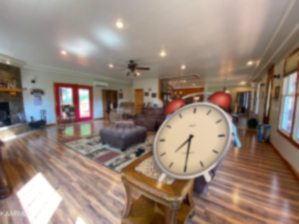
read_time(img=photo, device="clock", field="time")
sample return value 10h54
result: 7h30
